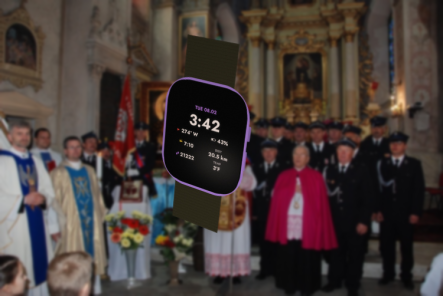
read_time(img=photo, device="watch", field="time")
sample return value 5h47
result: 3h42
